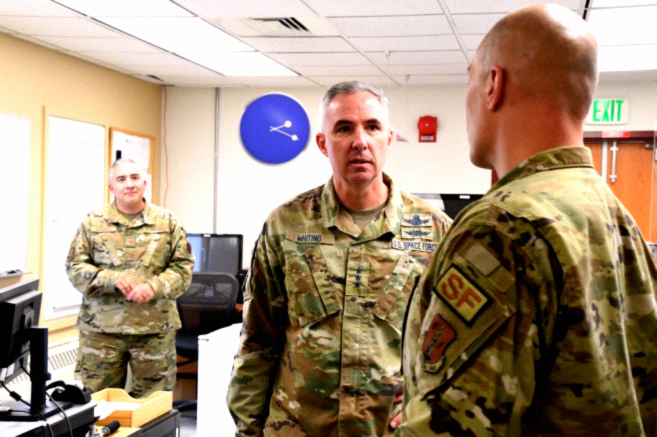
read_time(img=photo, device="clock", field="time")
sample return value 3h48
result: 2h19
